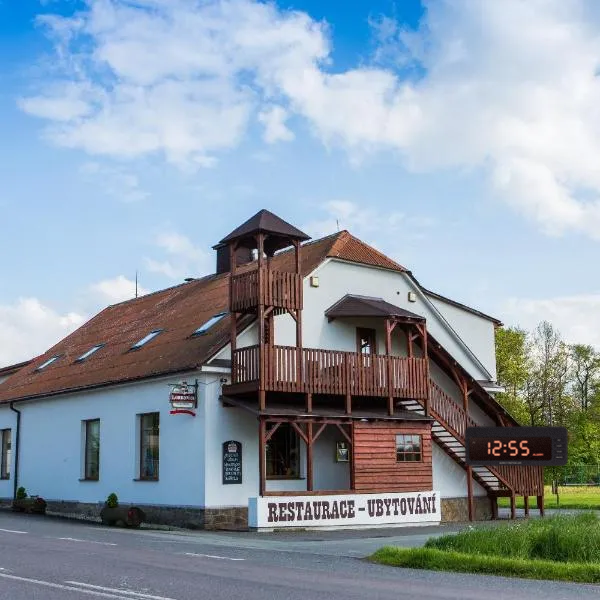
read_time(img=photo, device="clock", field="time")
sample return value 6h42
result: 12h55
